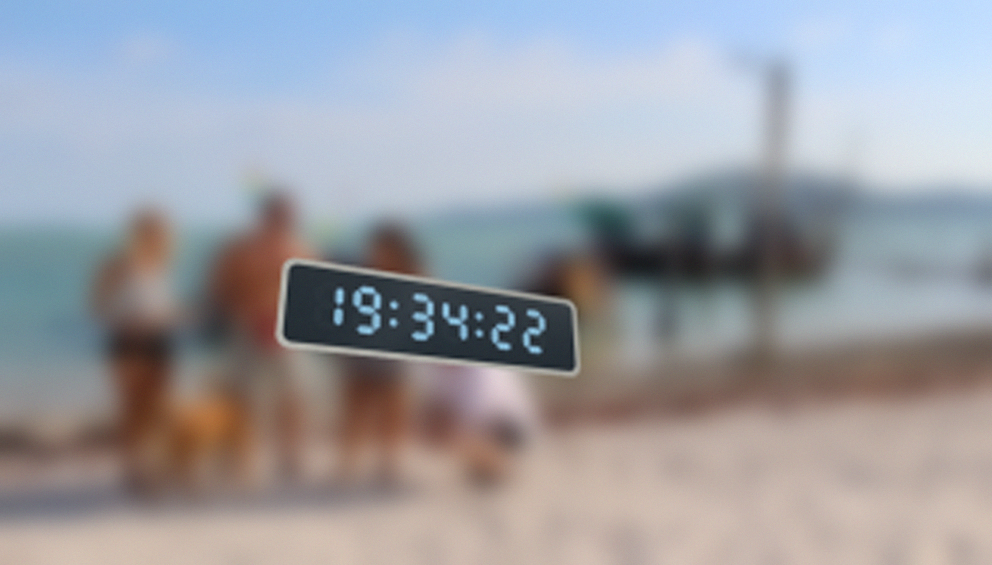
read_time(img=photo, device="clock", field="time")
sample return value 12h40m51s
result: 19h34m22s
